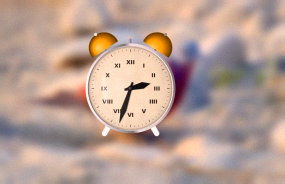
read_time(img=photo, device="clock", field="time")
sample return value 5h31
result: 2h33
